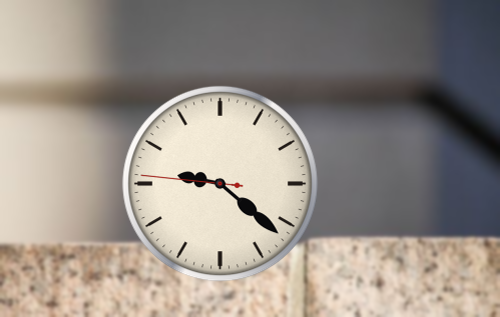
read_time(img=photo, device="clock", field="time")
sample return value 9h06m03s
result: 9h21m46s
